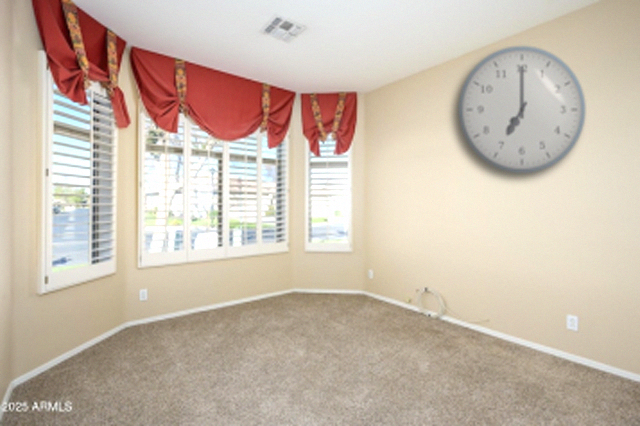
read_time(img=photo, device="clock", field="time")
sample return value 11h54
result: 7h00
